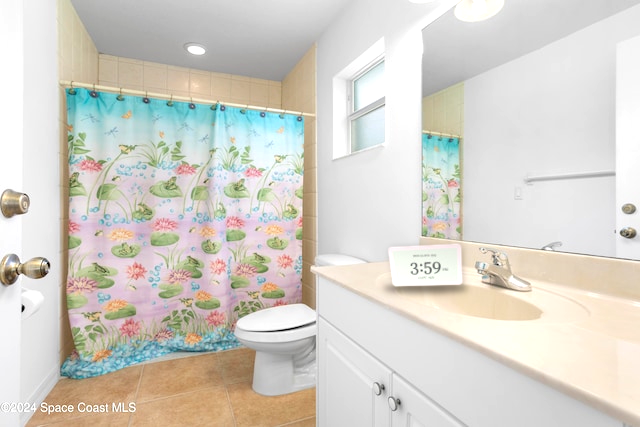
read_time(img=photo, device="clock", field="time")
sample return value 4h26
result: 3h59
